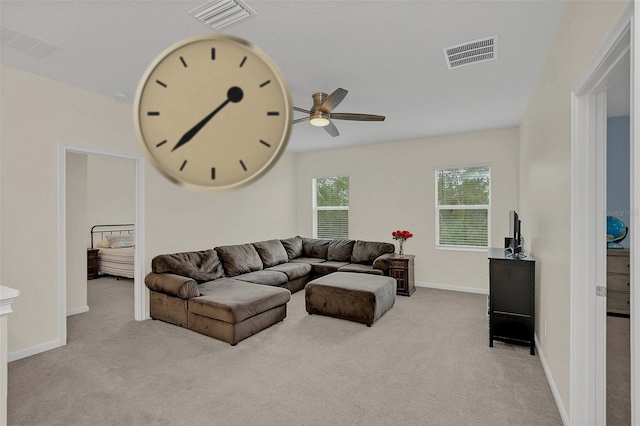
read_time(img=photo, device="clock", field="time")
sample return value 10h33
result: 1h38
